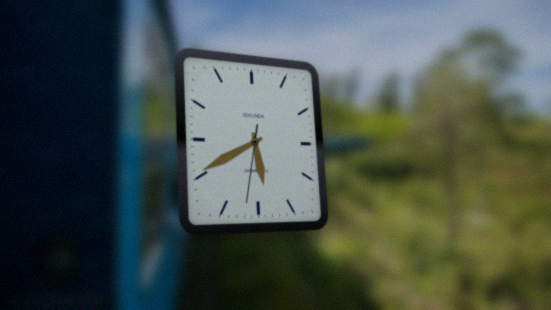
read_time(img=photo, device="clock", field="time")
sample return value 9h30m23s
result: 5h40m32s
